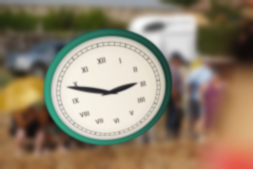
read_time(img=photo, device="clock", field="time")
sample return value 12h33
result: 2h49
